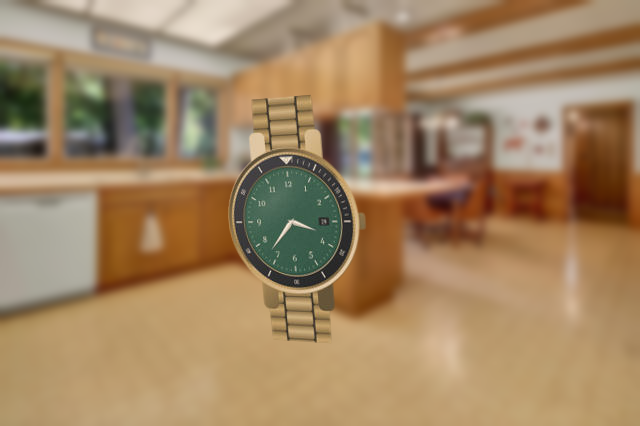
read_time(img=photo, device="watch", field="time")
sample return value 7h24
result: 3h37
